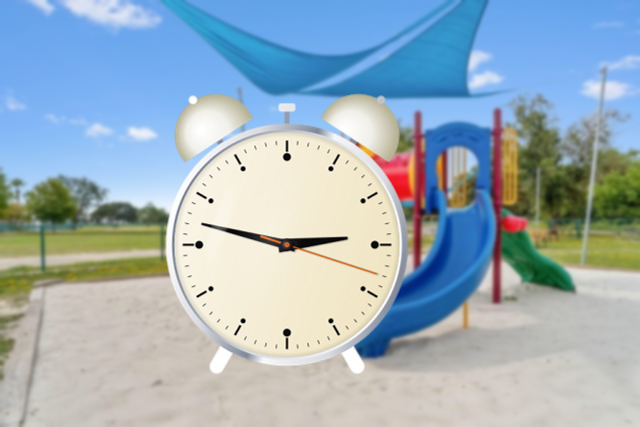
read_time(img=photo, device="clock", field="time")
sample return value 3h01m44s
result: 2h47m18s
